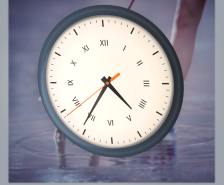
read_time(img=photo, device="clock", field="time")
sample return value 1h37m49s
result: 4h35m39s
